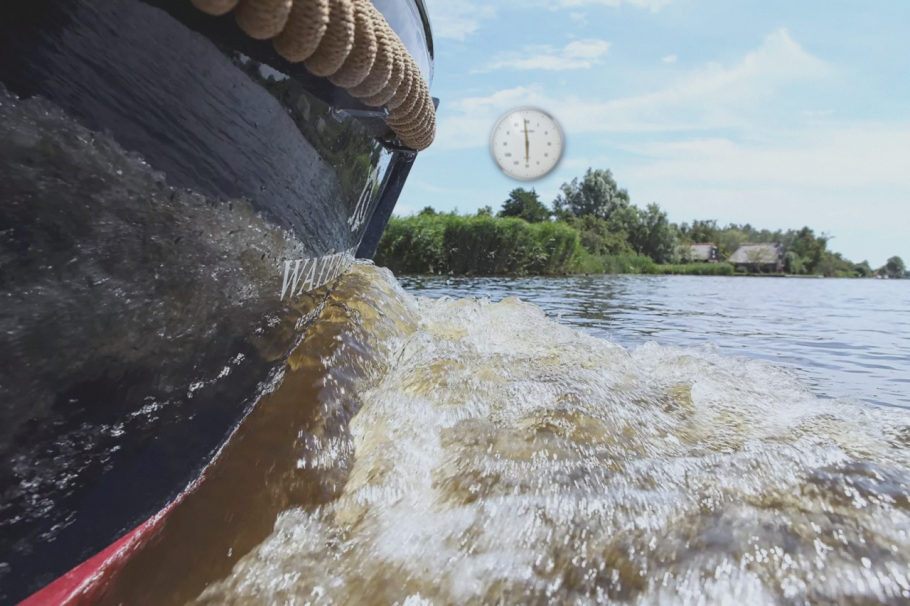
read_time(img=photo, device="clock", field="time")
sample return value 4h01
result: 5h59
